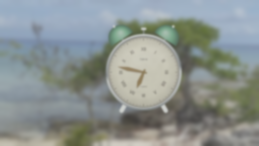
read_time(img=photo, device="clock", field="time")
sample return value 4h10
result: 6h47
